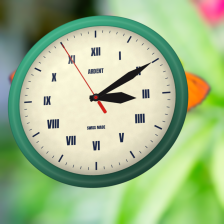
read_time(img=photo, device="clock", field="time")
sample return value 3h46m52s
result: 3h09m55s
